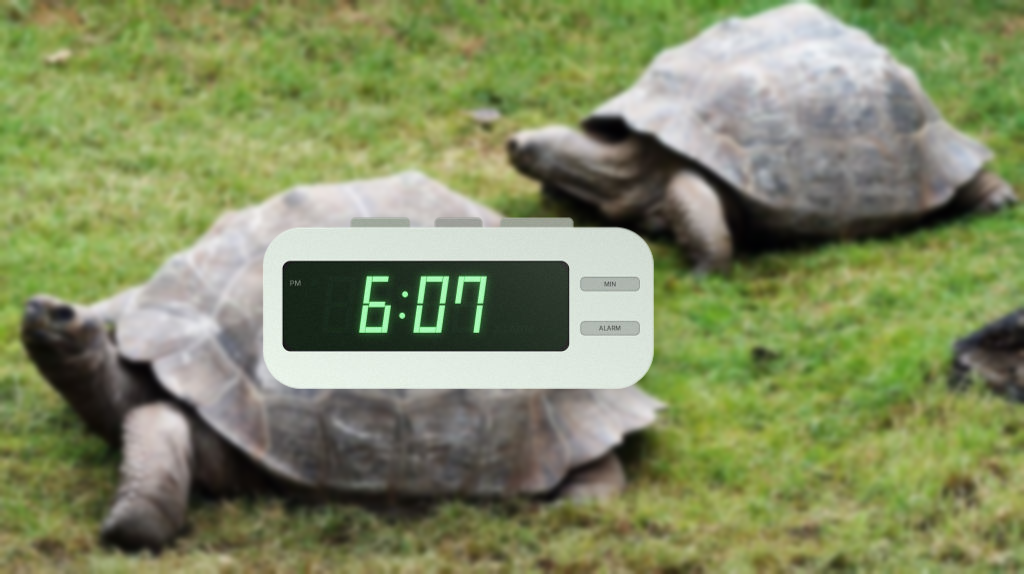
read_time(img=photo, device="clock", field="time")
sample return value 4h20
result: 6h07
